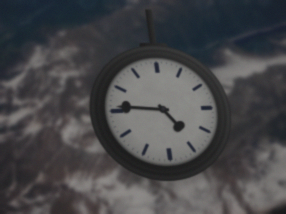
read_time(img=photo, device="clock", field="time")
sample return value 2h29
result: 4h46
